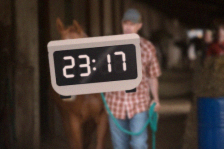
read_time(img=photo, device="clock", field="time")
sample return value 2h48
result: 23h17
